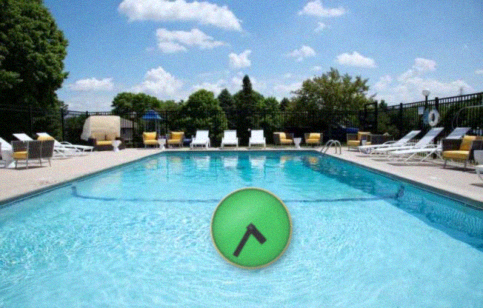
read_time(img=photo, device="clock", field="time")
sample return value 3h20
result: 4h35
